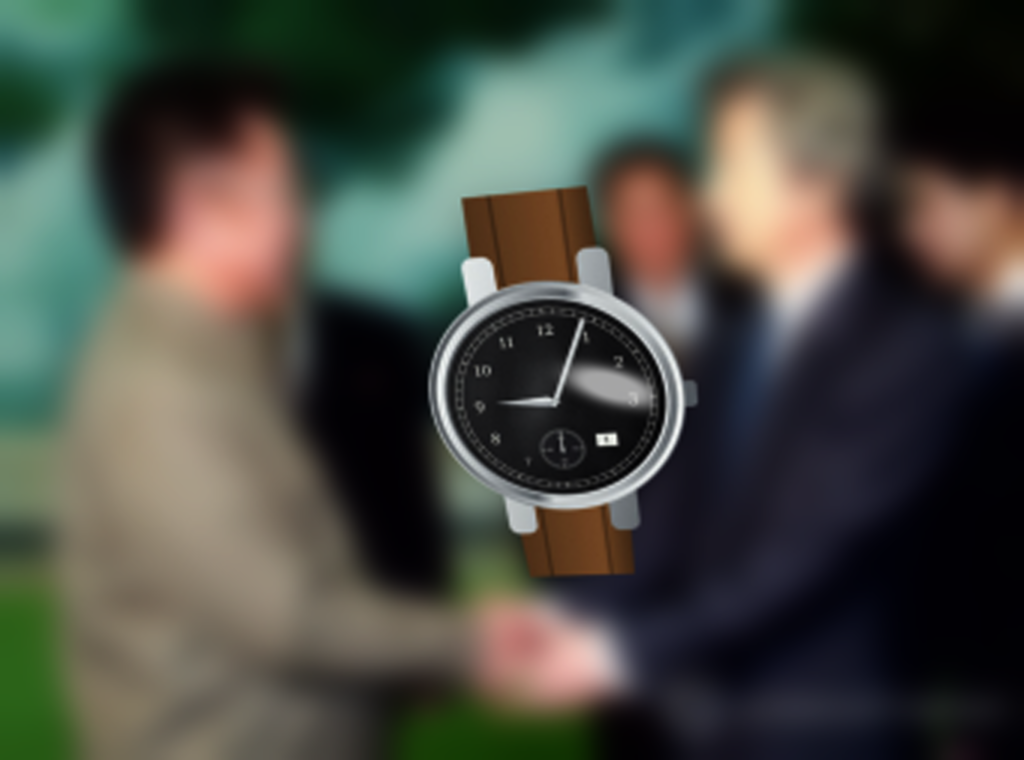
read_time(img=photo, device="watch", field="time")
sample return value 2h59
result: 9h04
